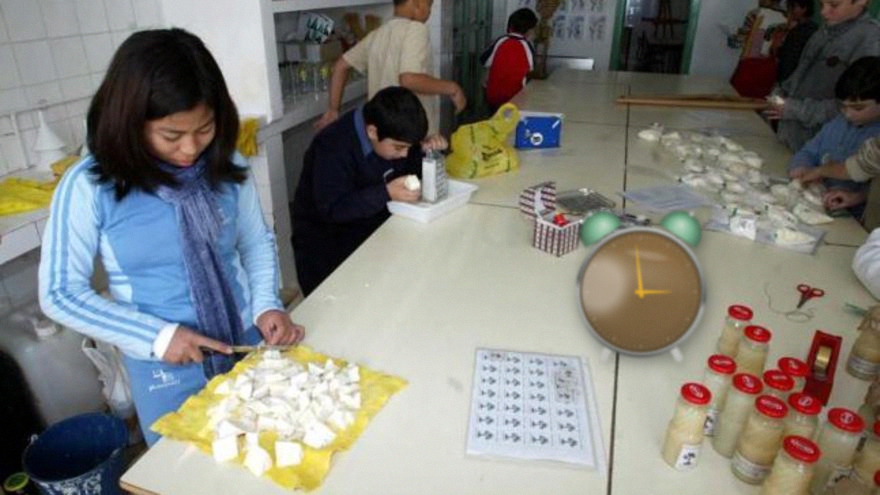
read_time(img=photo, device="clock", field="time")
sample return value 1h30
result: 2h59
